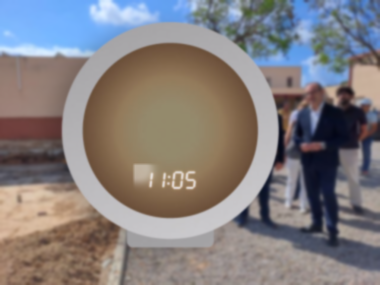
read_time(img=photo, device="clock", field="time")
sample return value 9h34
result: 11h05
